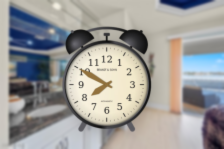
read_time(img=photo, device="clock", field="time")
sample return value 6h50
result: 7h50
